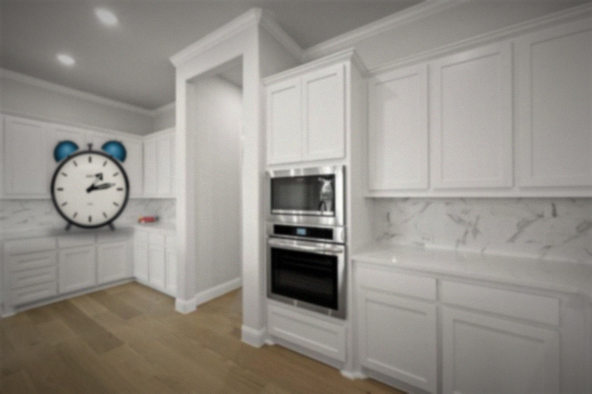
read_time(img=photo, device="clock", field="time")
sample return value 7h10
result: 1h13
